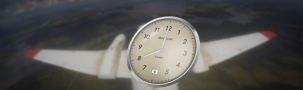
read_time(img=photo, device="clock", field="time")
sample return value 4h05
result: 8h00
